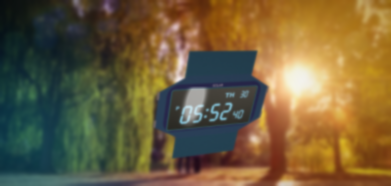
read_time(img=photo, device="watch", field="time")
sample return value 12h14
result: 5h52
